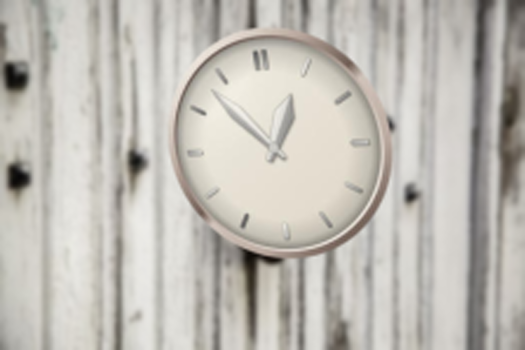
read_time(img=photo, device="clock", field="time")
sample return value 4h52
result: 12h53
